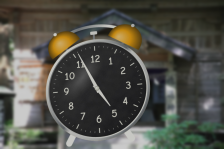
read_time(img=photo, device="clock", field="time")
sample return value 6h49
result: 4h56
